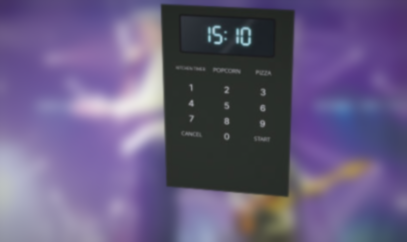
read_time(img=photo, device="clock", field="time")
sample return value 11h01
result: 15h10
